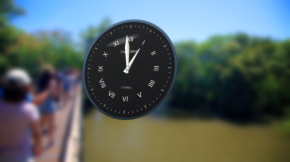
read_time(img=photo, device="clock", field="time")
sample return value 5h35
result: 12h59
